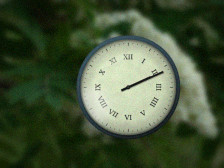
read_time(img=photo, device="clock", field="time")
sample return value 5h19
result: 2h11
